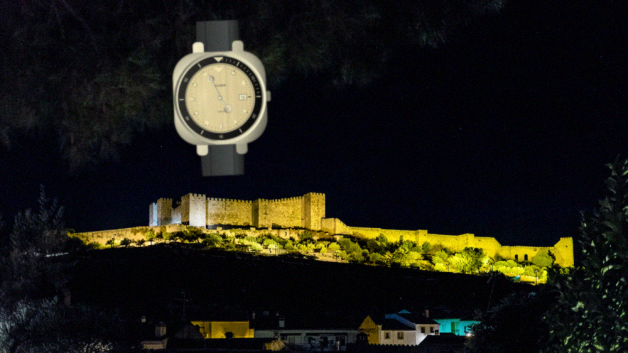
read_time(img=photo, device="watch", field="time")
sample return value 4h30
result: 4h56
